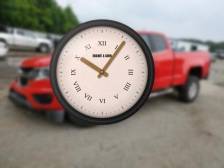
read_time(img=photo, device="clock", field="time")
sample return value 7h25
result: 10h06
